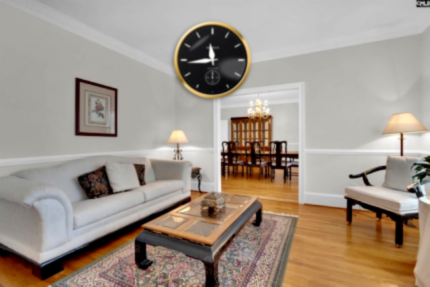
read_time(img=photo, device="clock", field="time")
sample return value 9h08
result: 11h44
